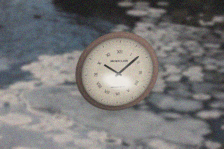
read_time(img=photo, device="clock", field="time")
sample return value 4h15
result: 10h08
